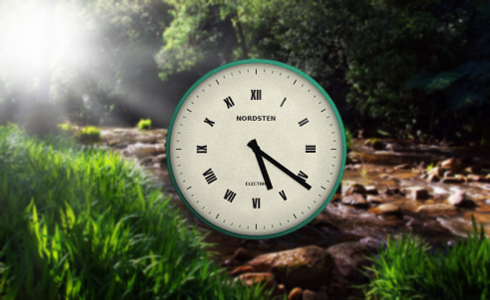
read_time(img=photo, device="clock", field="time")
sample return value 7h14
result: 5h21
